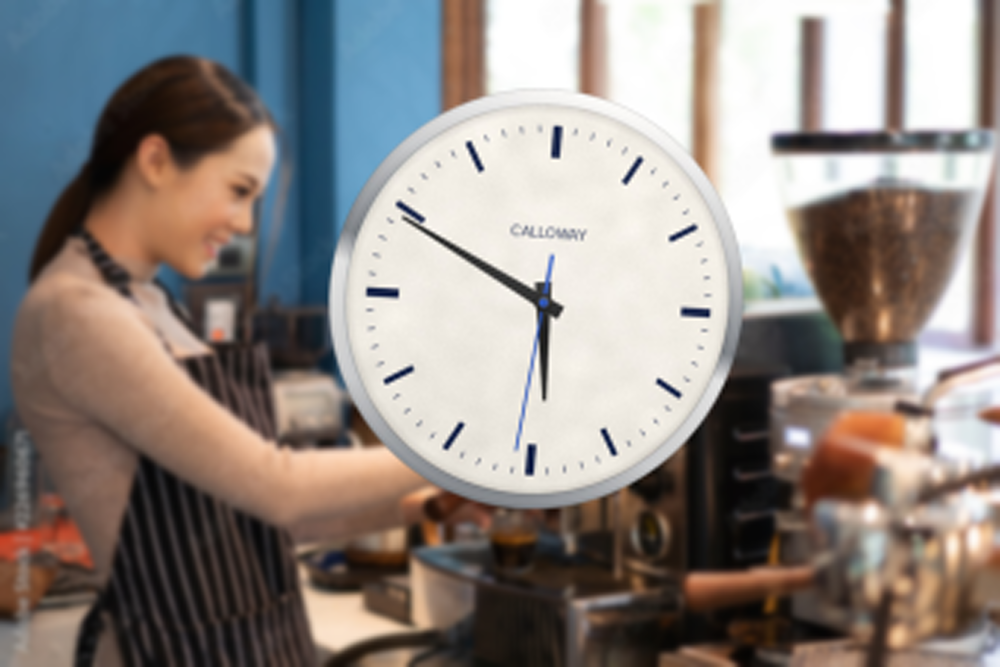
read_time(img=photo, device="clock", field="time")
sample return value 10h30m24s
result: 5h49m31s
